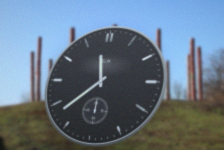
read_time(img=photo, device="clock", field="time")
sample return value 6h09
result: 11h38
